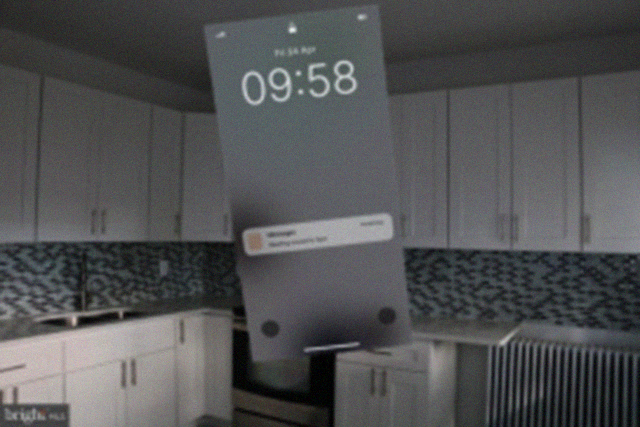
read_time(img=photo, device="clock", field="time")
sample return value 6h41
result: 9h58
